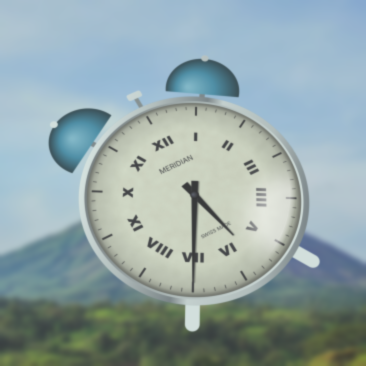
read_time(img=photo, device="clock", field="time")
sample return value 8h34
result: 5h35
